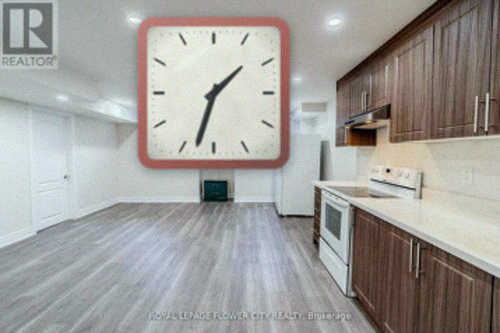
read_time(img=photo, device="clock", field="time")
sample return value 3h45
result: 1h33
